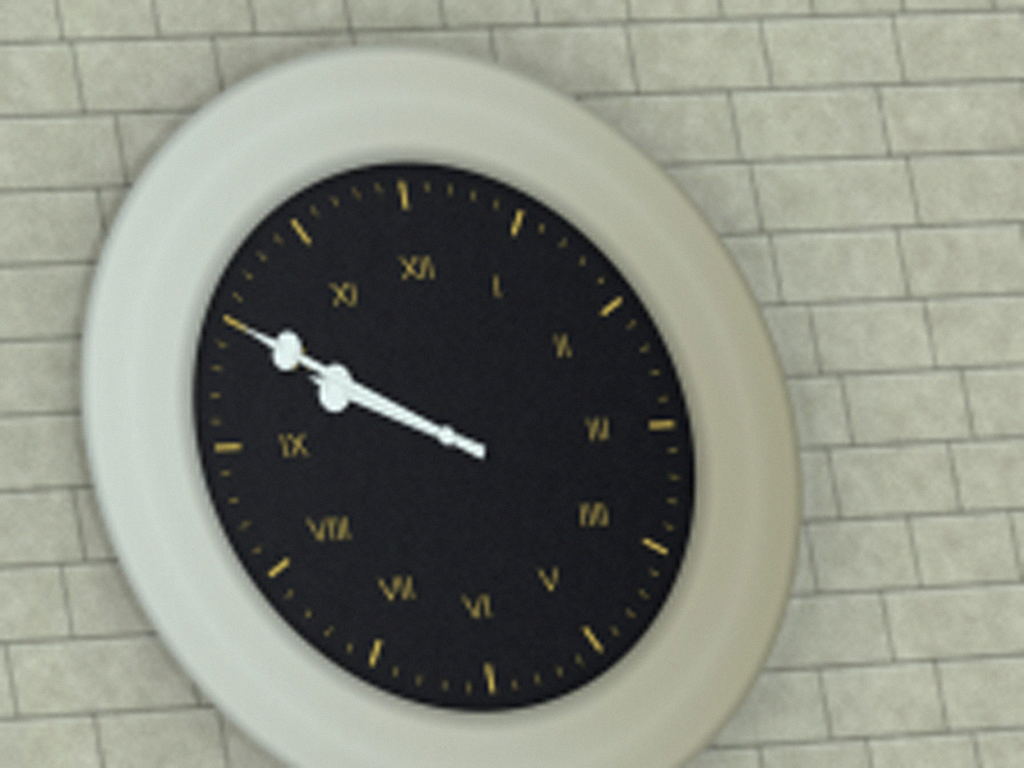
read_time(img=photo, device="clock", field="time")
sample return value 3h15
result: 9h50
